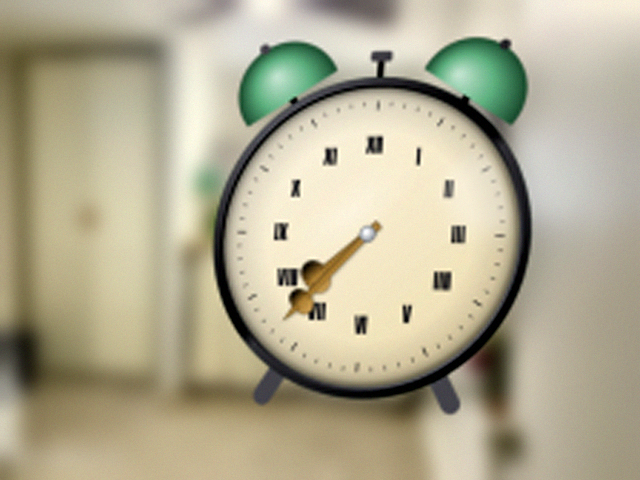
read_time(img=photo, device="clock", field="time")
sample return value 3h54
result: 7h37
